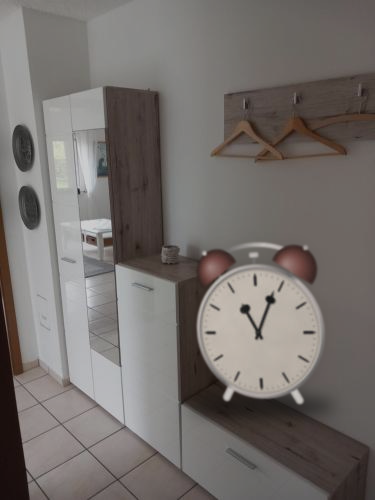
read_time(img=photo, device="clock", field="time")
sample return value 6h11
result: 11h04
